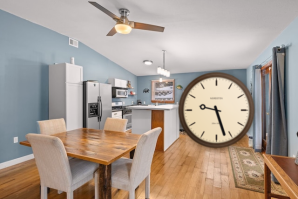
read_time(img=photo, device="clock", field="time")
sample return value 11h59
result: 9h27
